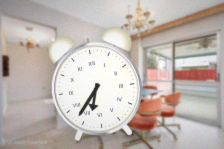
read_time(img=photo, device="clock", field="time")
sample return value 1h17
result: 6h37
